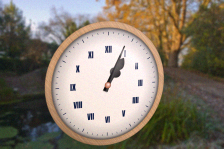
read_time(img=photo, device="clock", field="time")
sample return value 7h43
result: 1h04
